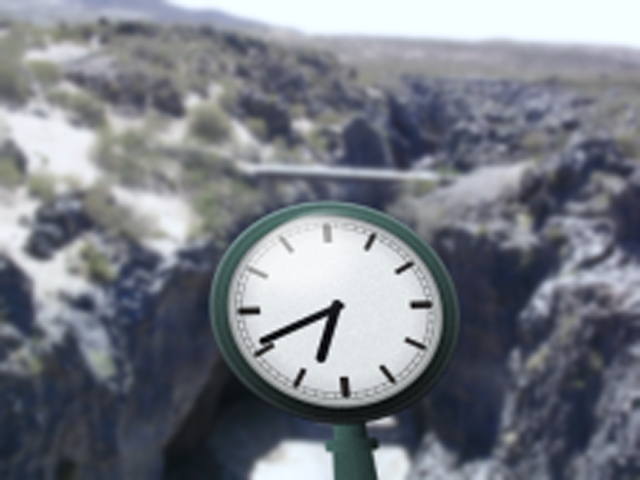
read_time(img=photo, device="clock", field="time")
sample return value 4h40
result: 6h41
